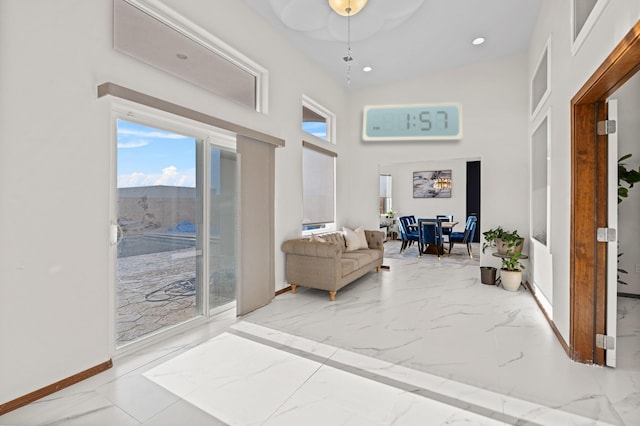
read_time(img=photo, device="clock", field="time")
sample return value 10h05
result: 1h57
